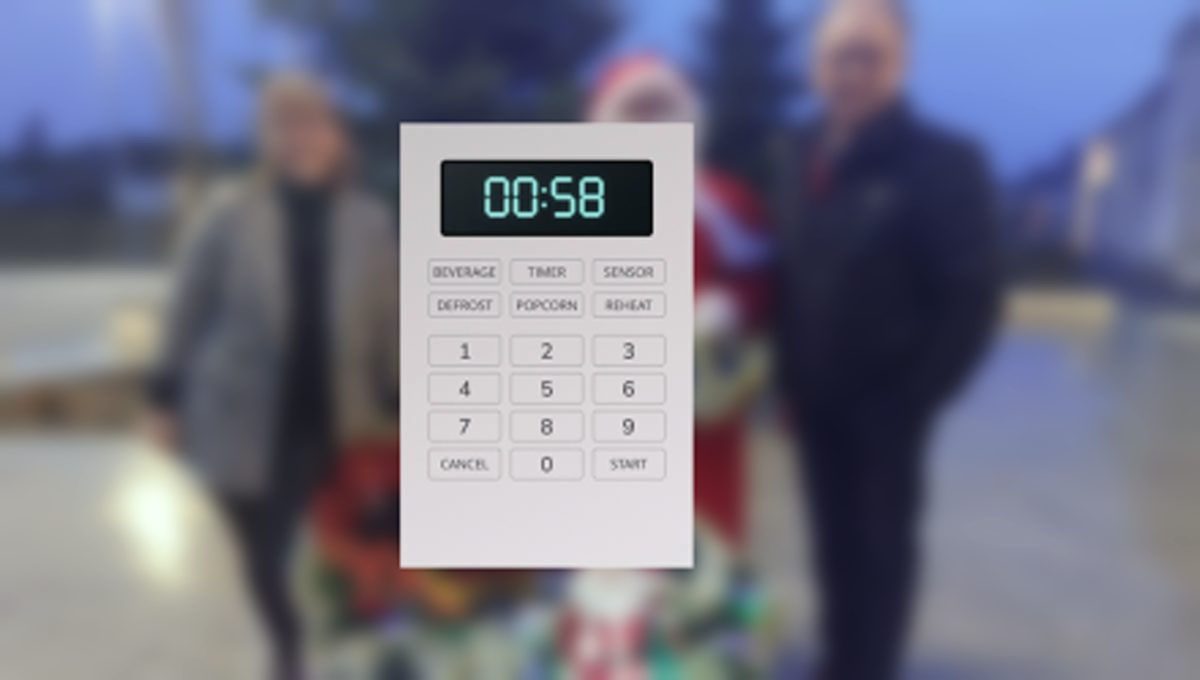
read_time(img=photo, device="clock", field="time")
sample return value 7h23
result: 0h58
